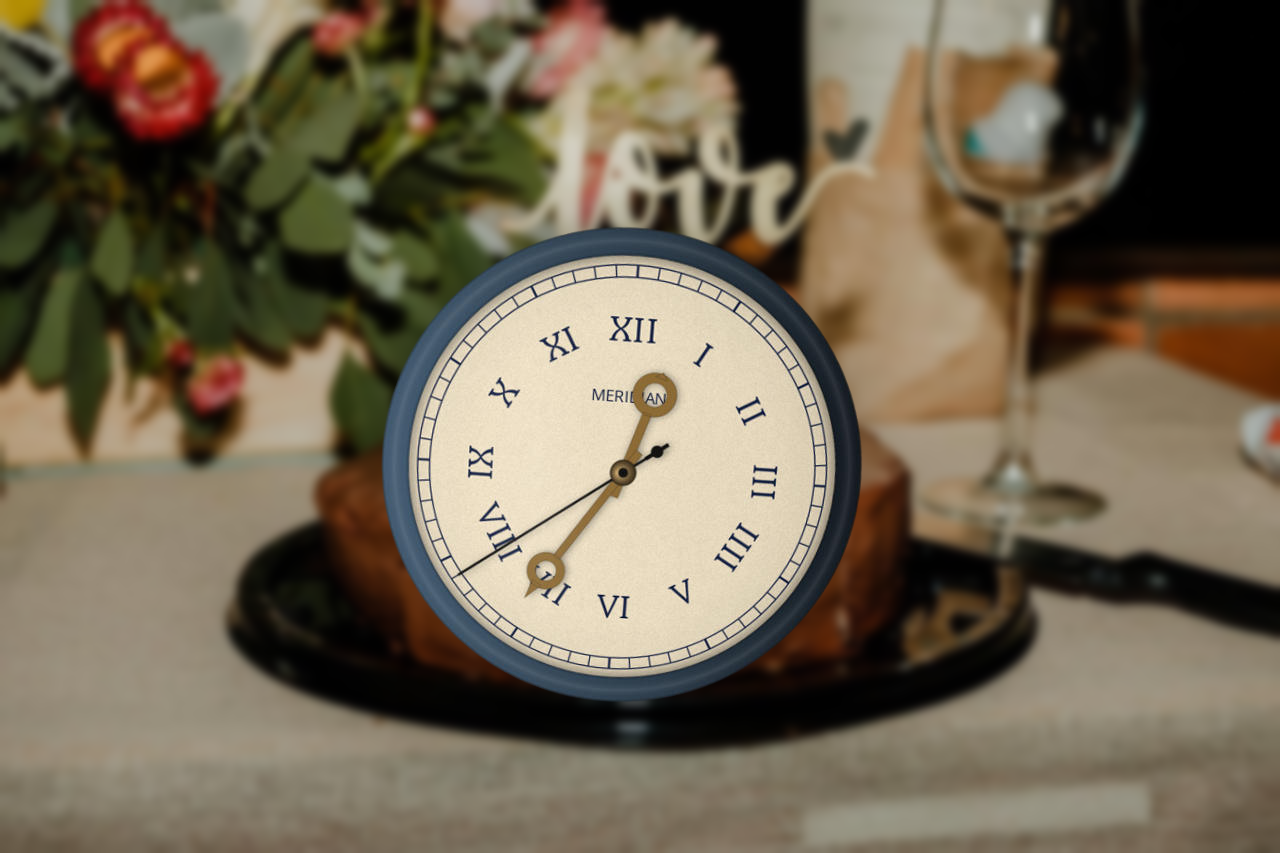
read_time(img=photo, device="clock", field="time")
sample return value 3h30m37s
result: 12h35m39s
